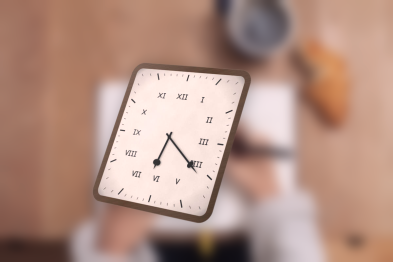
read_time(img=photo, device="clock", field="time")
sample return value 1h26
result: 6h21
